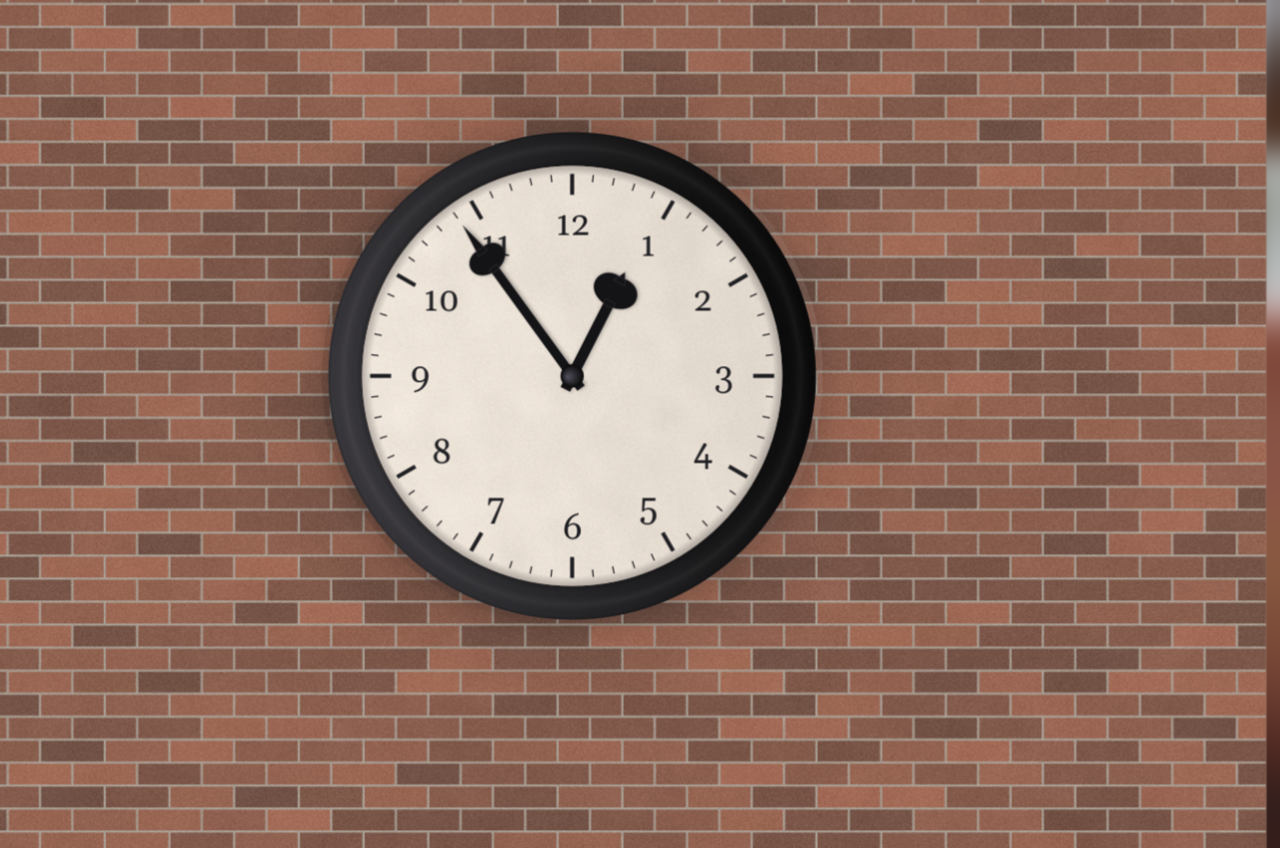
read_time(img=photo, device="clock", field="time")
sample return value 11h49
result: 12h54
